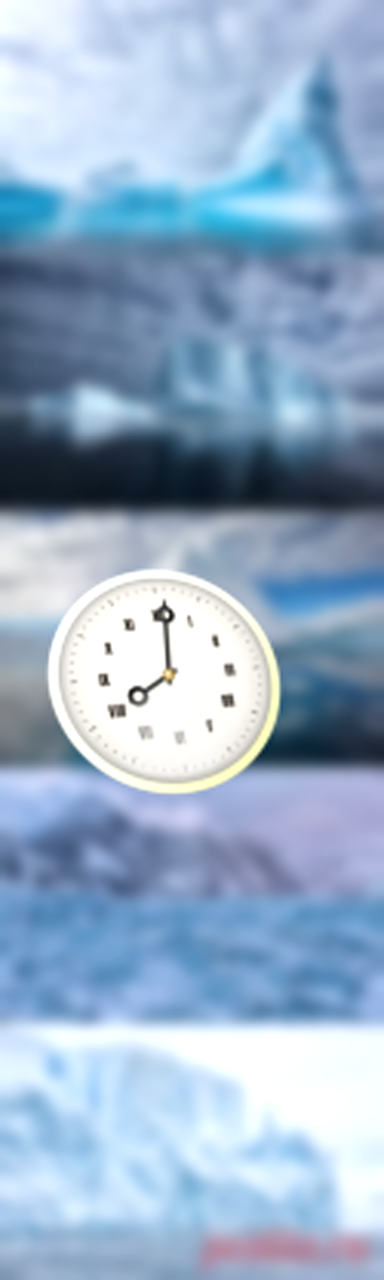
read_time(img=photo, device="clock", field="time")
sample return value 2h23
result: 8h01
